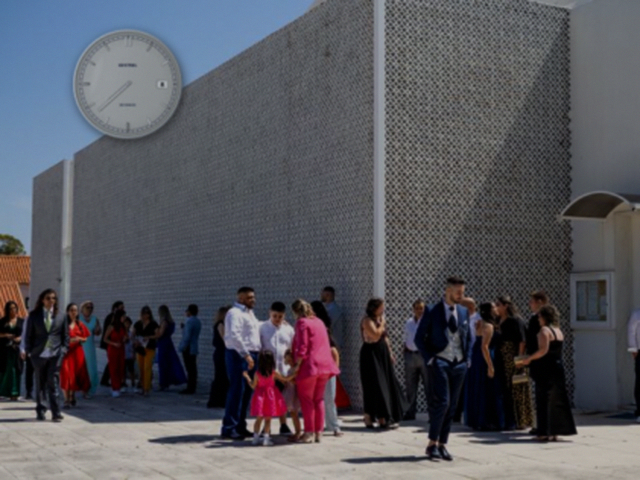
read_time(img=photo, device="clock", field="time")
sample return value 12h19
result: 7h38
